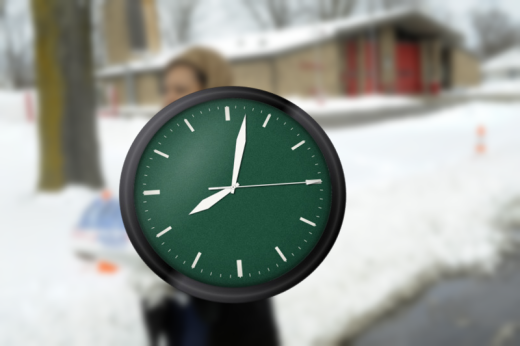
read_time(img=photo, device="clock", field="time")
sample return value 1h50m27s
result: 8h02m15s
